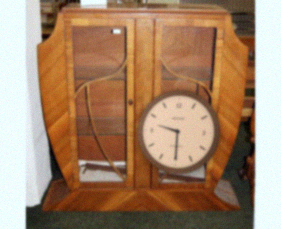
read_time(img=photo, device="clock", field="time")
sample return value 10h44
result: 9h30
